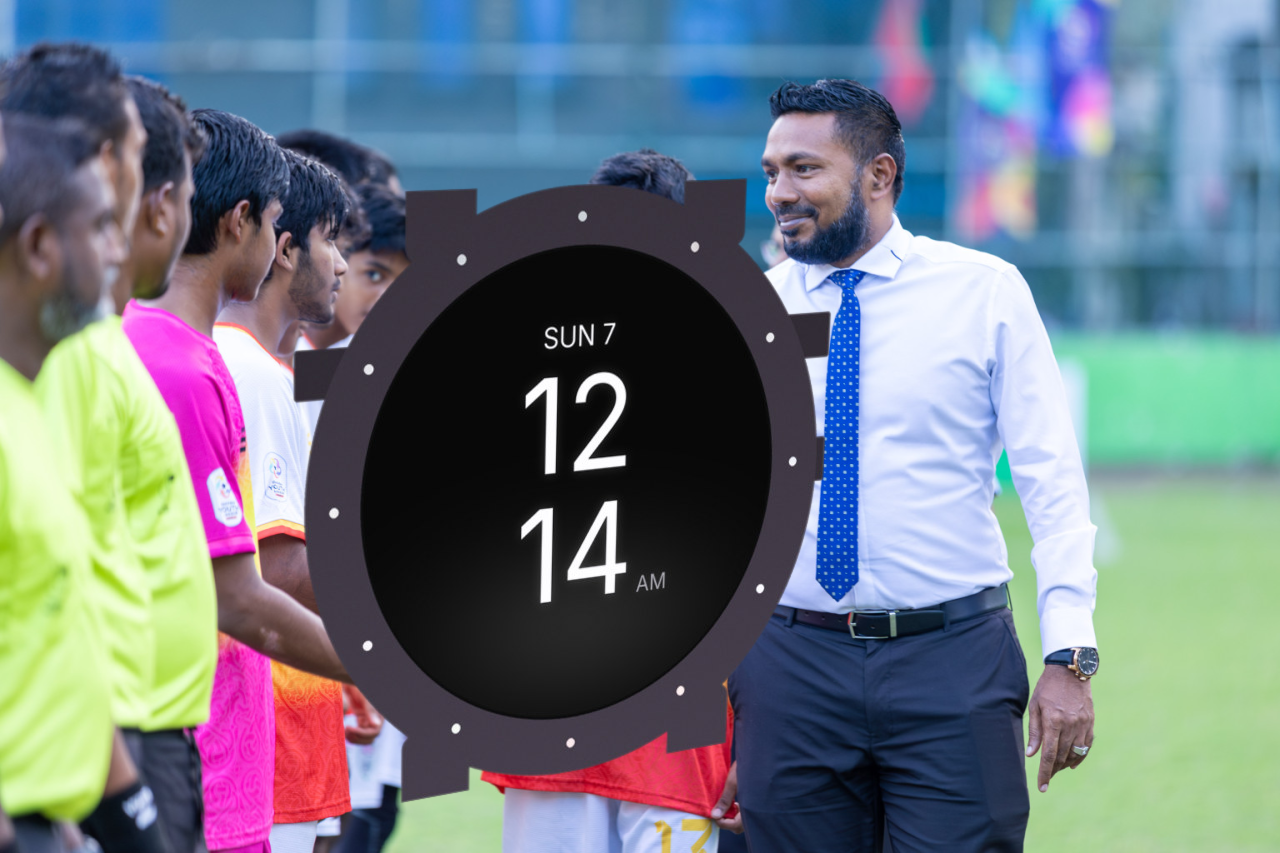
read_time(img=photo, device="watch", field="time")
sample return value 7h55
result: 12h14
